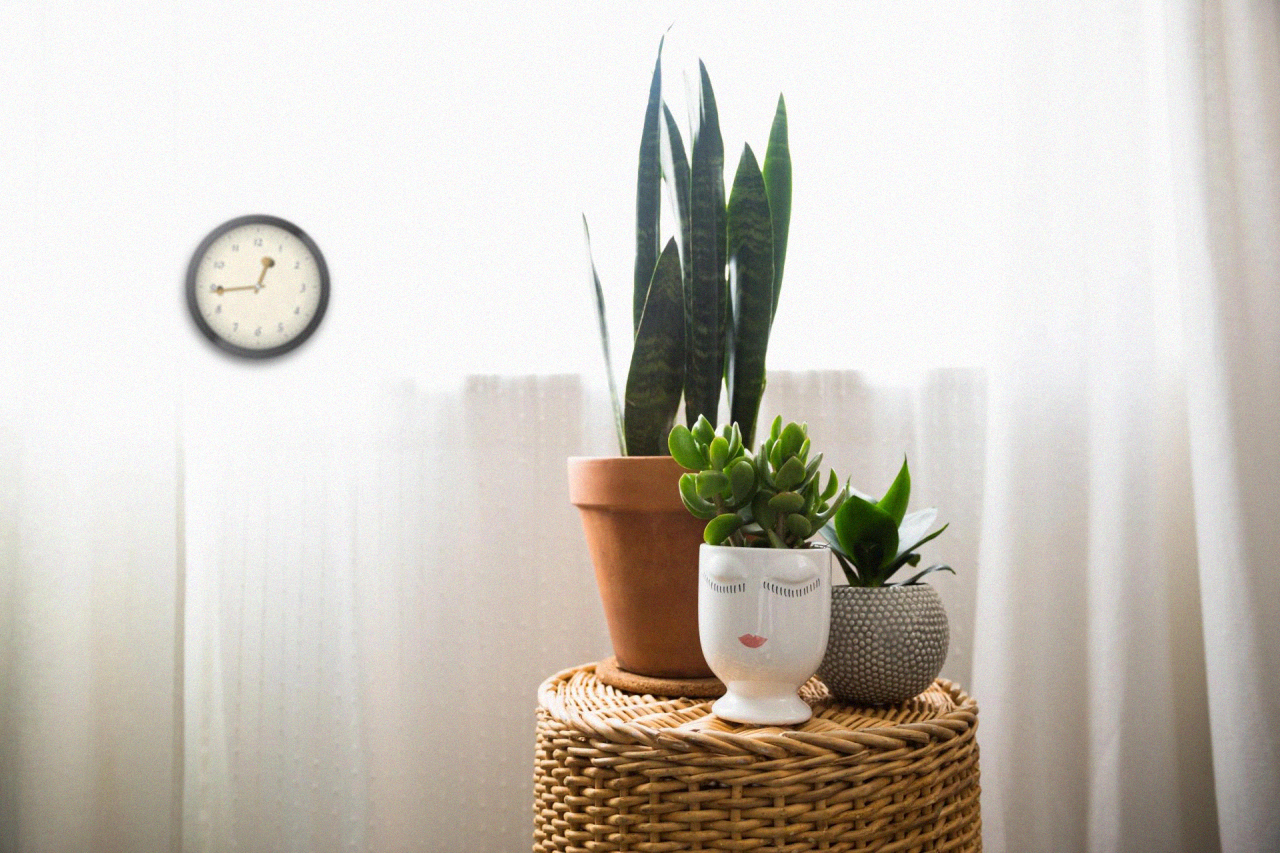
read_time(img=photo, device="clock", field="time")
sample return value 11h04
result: 12h44
